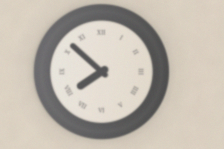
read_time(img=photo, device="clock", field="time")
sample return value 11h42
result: 7h52
